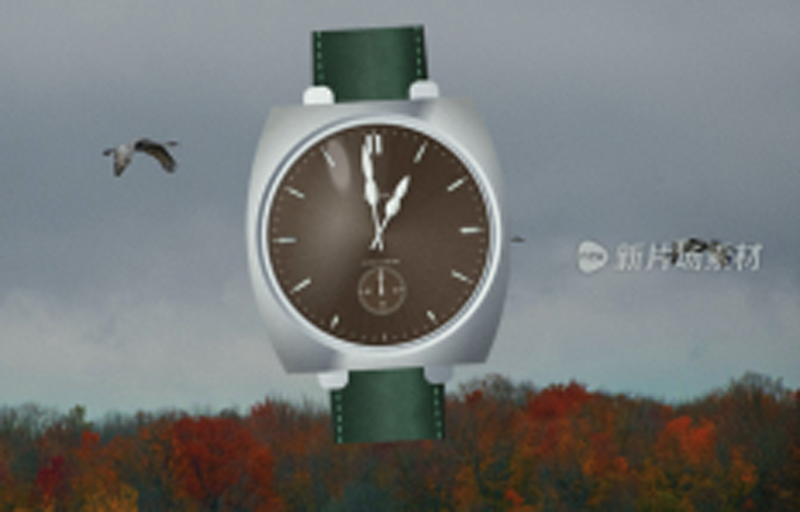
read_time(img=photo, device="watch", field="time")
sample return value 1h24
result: 12h59
